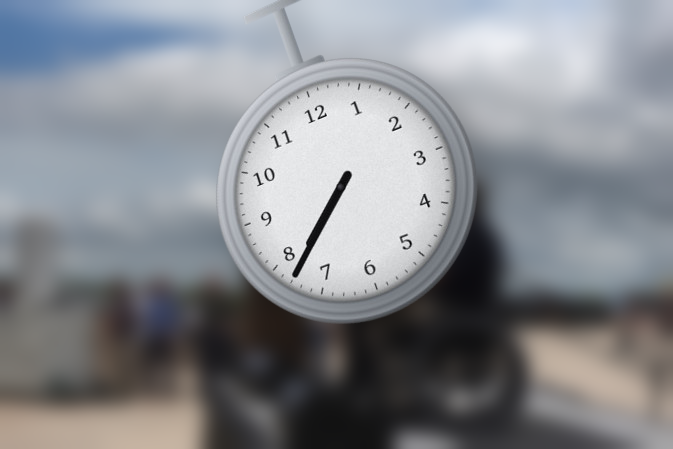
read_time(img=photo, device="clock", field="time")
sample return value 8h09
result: 7h38
